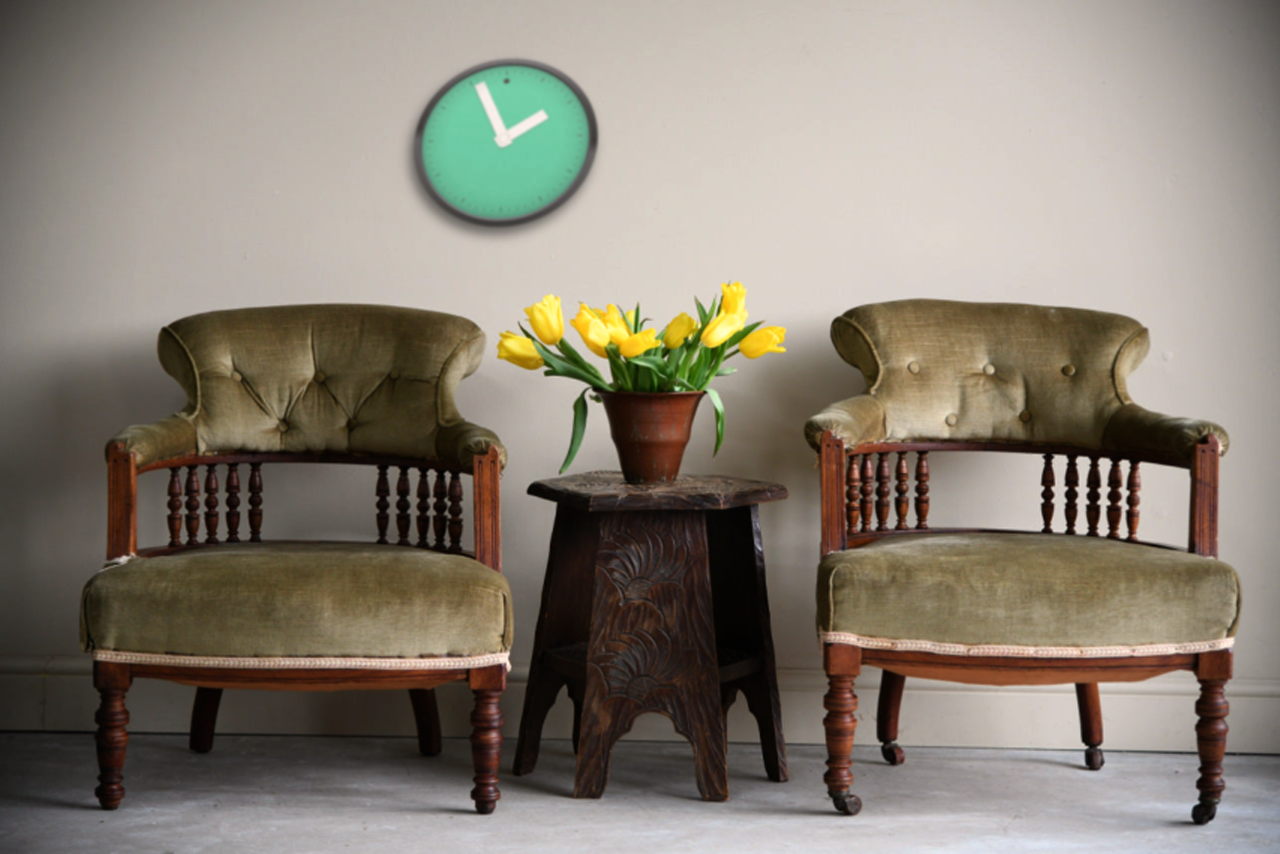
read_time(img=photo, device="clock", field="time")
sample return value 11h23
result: 1h56
